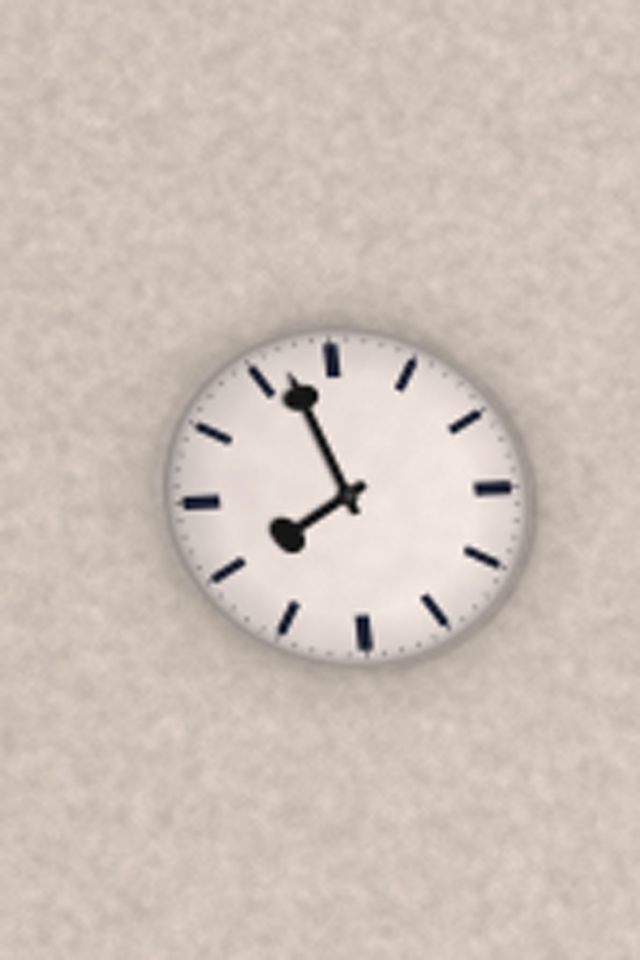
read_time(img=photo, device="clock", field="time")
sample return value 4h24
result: 7h57
